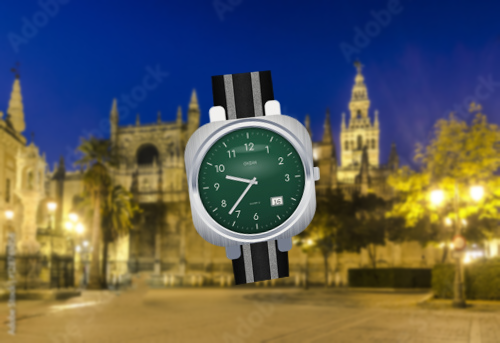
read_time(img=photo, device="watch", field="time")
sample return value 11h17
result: 9h37
